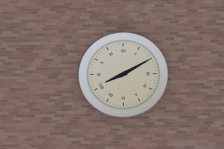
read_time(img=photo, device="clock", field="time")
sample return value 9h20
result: 8h10
